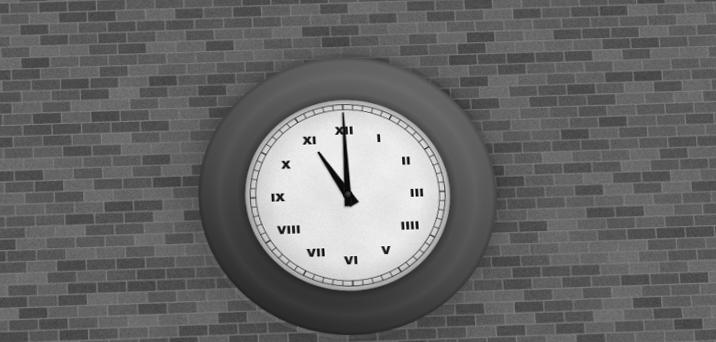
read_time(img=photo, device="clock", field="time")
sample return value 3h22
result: 11h00
